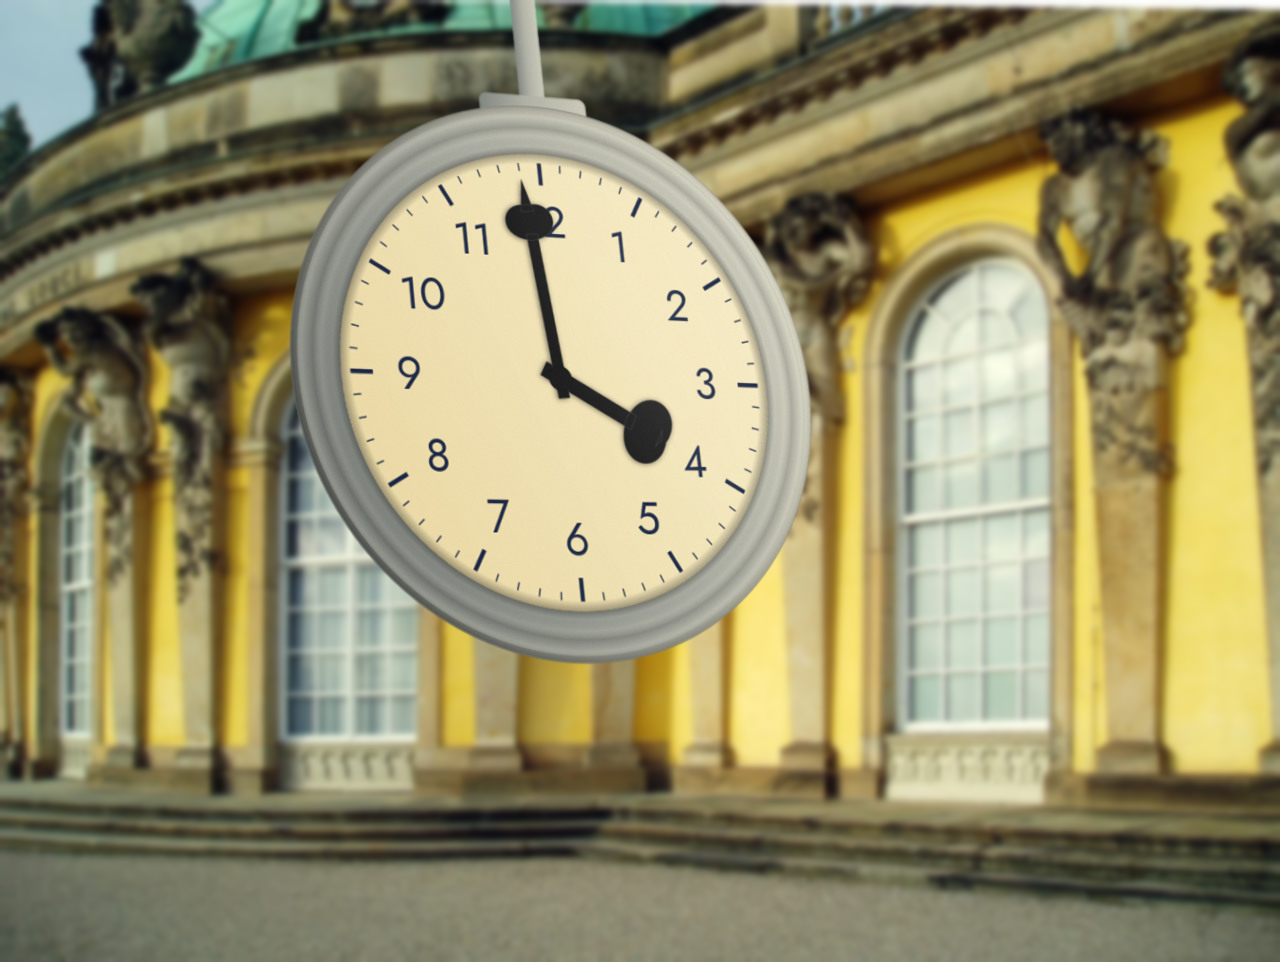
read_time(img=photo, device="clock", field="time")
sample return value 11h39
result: 3h59
